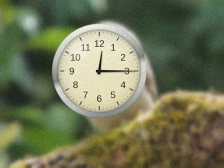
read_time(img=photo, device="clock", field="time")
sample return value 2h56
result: 12h15
